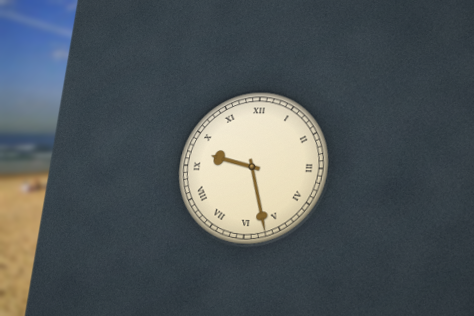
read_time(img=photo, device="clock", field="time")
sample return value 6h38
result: 9h27
